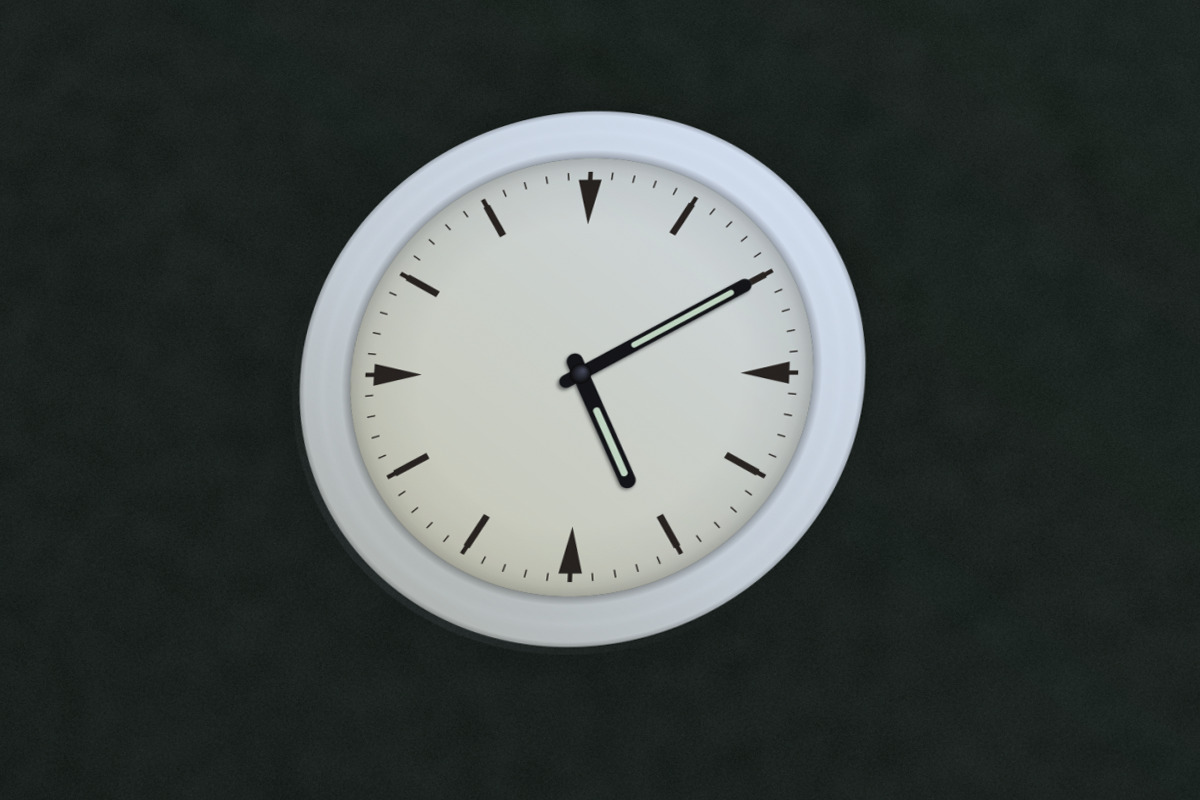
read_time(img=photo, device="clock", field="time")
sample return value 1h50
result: 5h10
